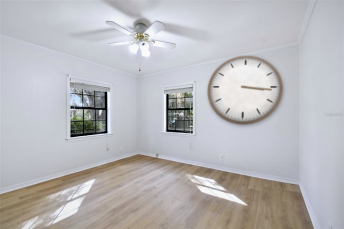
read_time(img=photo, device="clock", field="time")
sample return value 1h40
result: 3h16
